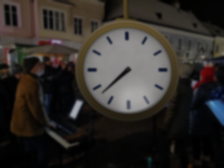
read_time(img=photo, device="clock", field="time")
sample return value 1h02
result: 7h38
